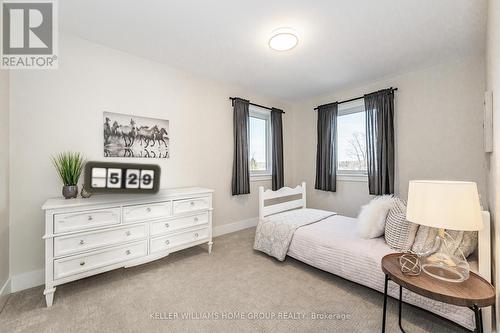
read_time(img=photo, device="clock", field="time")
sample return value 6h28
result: 5h29
